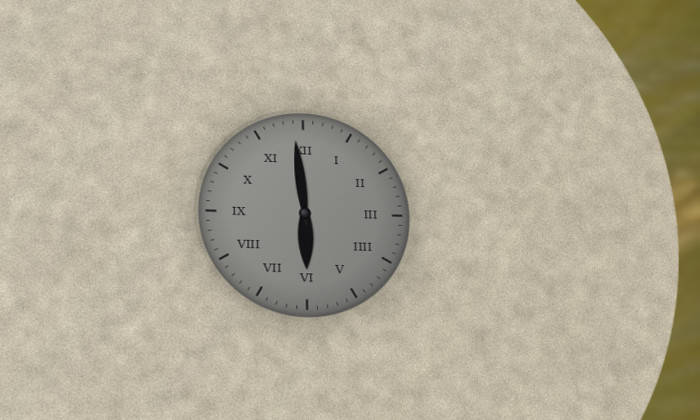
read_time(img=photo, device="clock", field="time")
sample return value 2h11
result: 5h59
